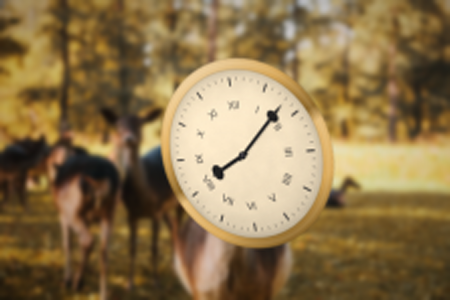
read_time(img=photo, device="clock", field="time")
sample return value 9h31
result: 8h08
